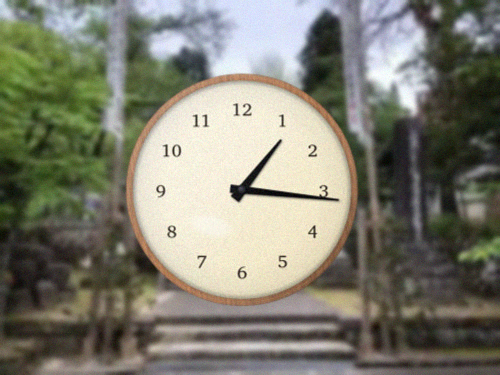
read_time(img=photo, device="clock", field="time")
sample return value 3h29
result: 1h16
